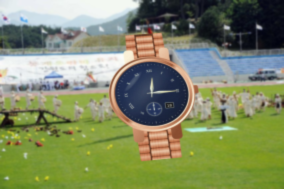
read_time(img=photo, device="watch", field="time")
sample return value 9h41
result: 12h15
